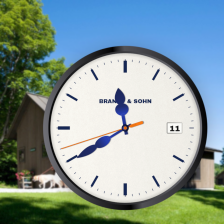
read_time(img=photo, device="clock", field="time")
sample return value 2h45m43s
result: 11h39m42s
